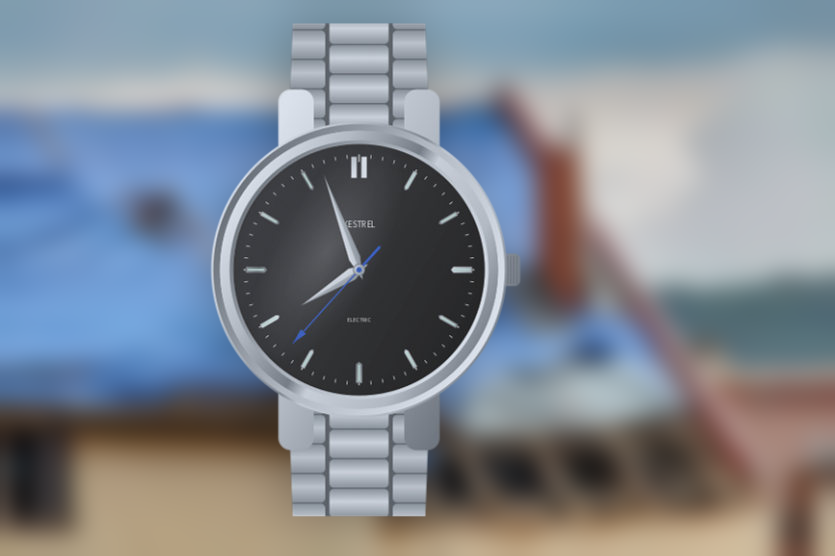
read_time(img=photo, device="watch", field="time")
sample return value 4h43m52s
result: 7h56m37s
